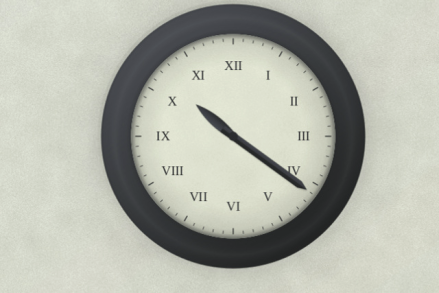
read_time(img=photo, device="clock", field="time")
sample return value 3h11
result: 10h21
